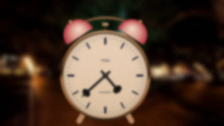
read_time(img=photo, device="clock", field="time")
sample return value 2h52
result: 4h38
